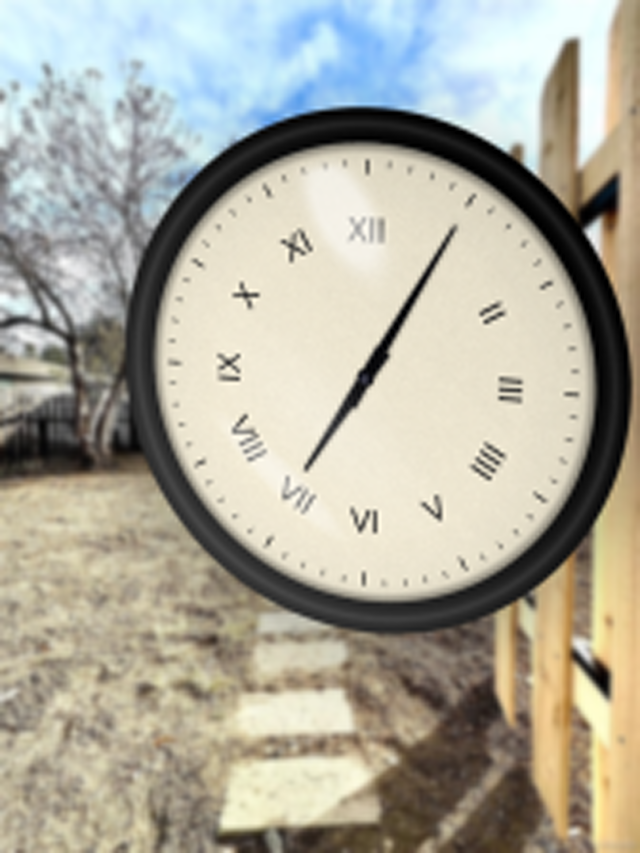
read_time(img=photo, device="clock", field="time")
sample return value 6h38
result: 7h05
